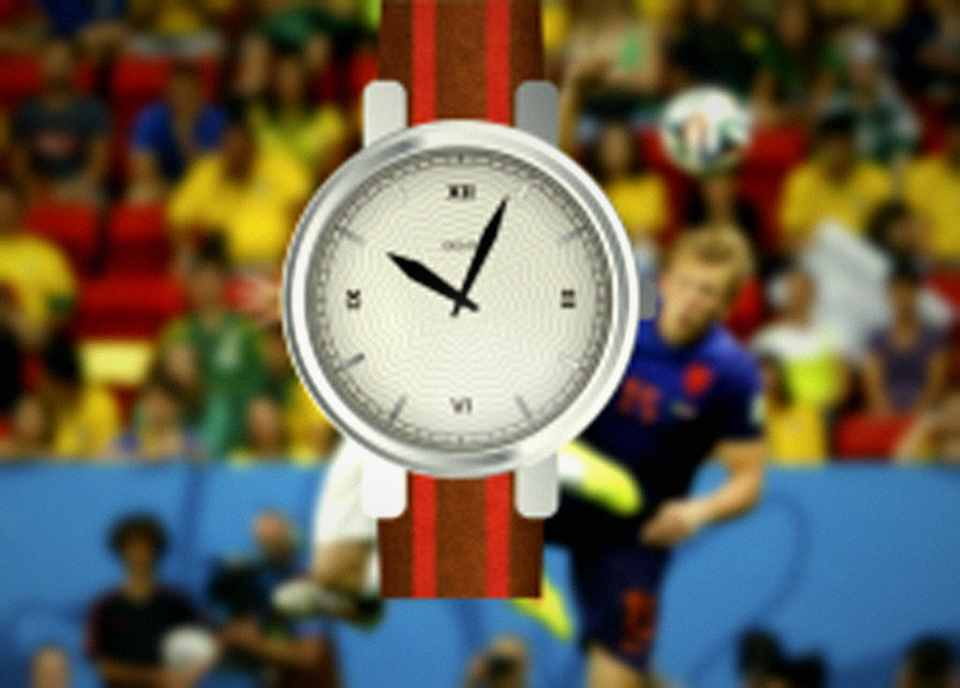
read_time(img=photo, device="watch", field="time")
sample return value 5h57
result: 10h04
